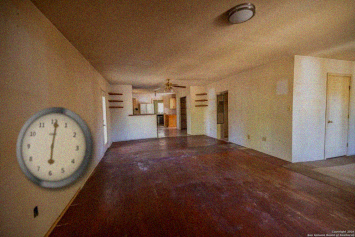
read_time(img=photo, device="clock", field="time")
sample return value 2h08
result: 6h01
